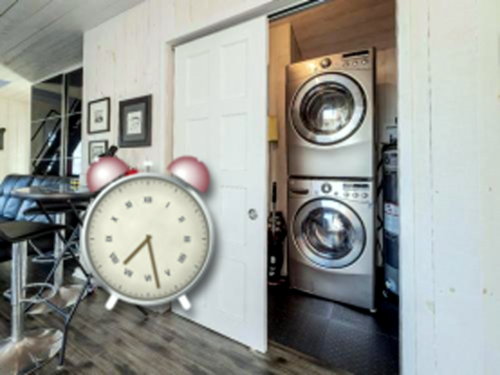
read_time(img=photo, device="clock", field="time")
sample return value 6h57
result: 7h28
